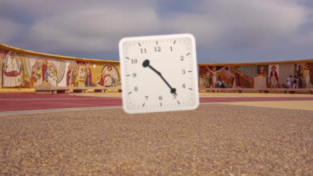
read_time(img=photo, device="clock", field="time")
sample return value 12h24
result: 10h24
